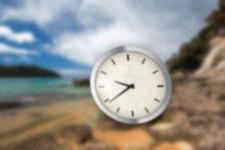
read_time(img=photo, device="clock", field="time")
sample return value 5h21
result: 9h39
